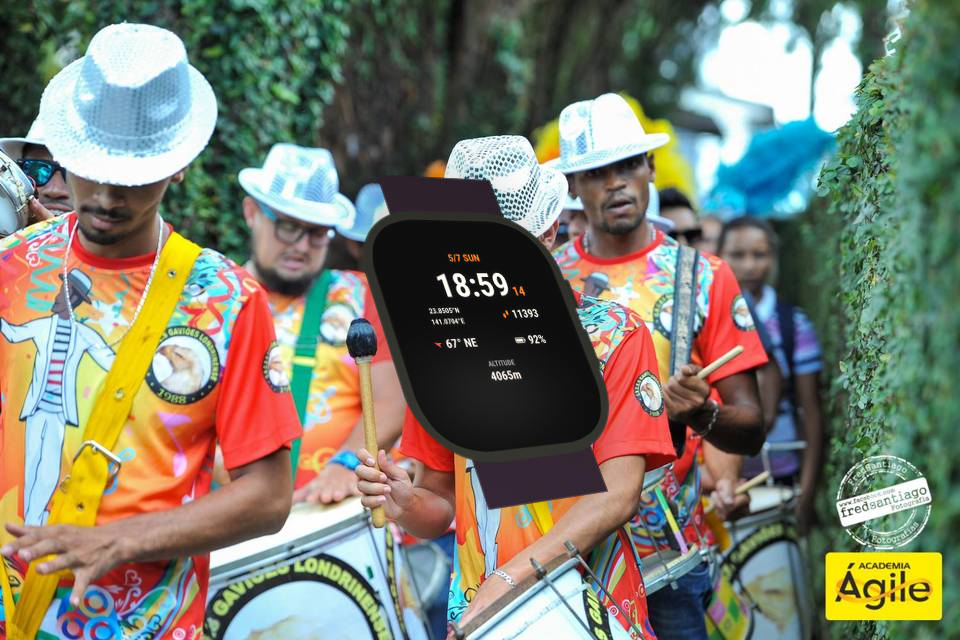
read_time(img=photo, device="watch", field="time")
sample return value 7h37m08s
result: 18h59m14s
